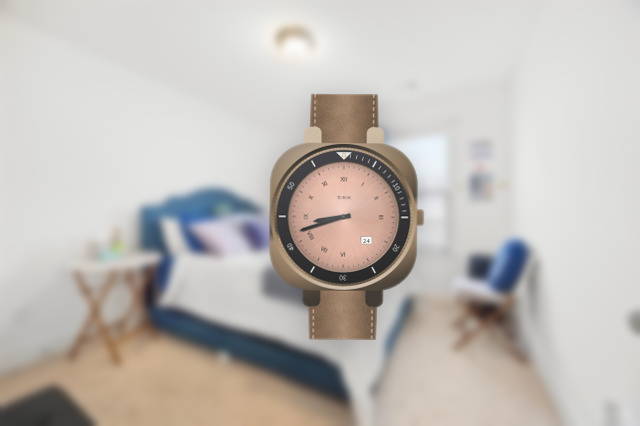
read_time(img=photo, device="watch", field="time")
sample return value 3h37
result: 8h42
